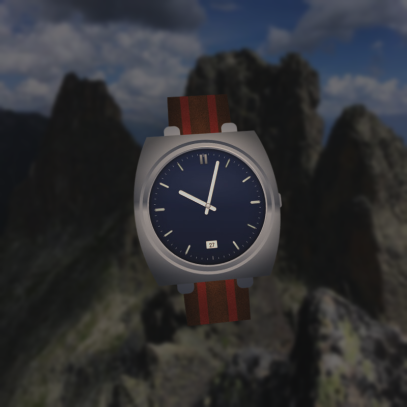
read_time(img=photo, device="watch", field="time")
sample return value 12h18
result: 10h03
